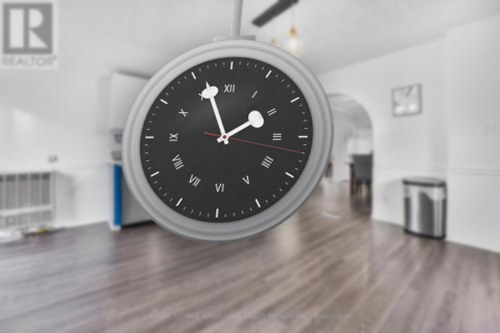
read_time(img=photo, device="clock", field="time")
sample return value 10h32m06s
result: 1h56m17s
